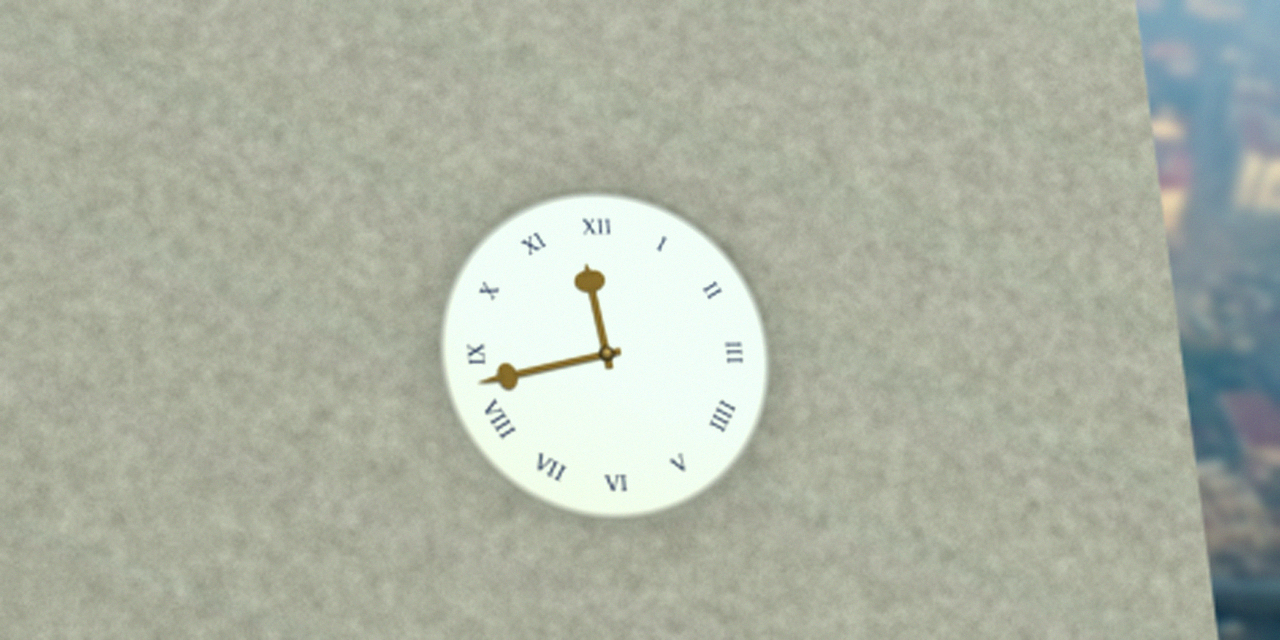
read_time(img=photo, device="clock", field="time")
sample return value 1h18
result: 11h43
